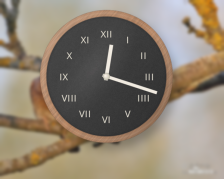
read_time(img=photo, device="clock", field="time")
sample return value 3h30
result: 12h18
